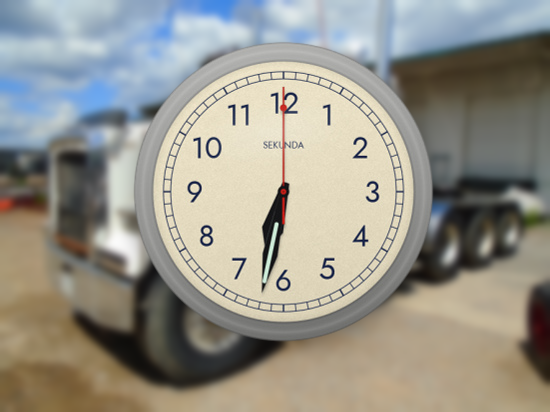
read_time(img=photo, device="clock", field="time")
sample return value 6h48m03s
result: 6h32m00s
